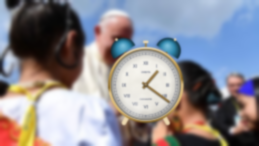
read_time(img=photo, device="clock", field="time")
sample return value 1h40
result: 1h21
